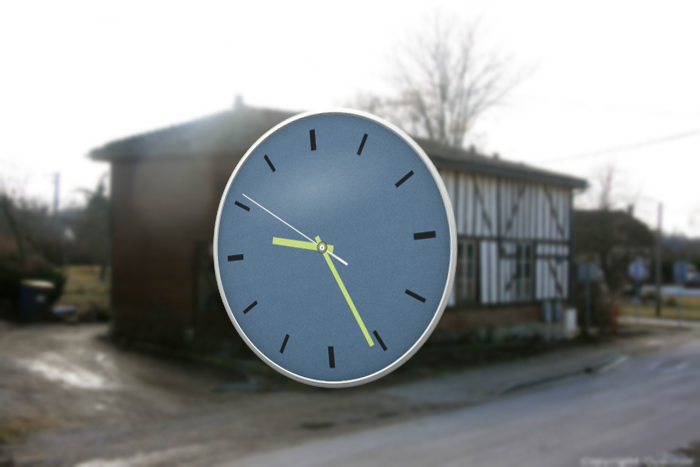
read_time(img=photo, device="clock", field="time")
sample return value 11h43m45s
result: 9h25m51s
